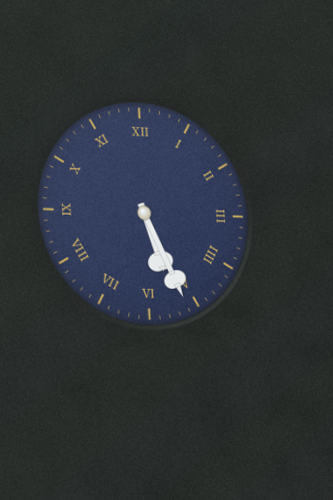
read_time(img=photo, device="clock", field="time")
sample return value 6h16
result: 5h26
